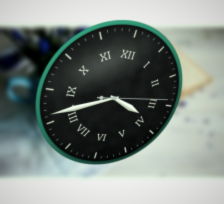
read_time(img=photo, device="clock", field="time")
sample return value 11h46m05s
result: 3h41m14s
